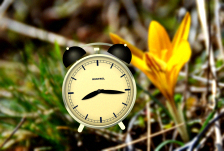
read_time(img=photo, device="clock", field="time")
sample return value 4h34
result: 8h16
